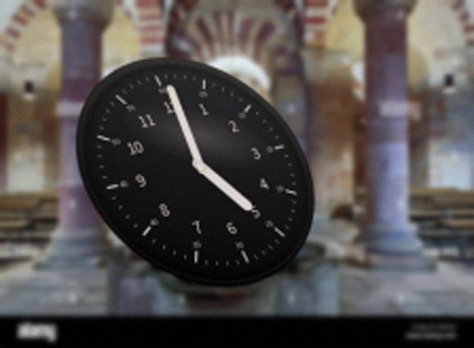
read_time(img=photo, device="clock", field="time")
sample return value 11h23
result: 5h01
